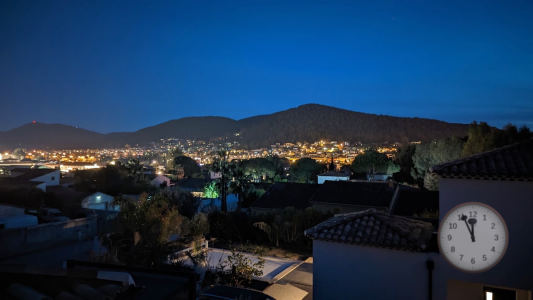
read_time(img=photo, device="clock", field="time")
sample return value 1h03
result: 11h56
